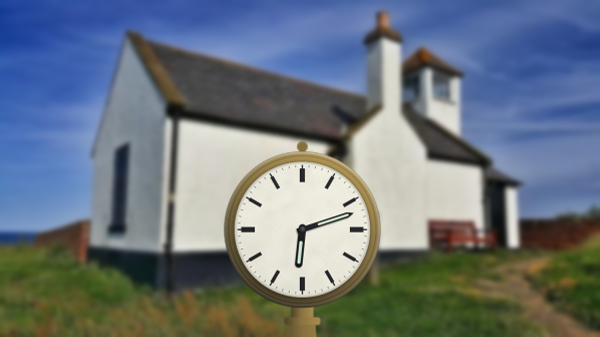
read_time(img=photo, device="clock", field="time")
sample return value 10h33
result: 6h12
